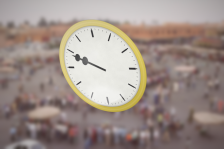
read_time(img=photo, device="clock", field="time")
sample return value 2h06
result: 9h49
